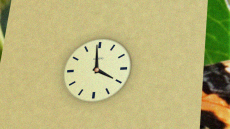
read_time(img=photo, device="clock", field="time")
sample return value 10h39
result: 3h59
